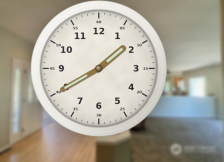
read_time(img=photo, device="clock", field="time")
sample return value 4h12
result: 1h40
